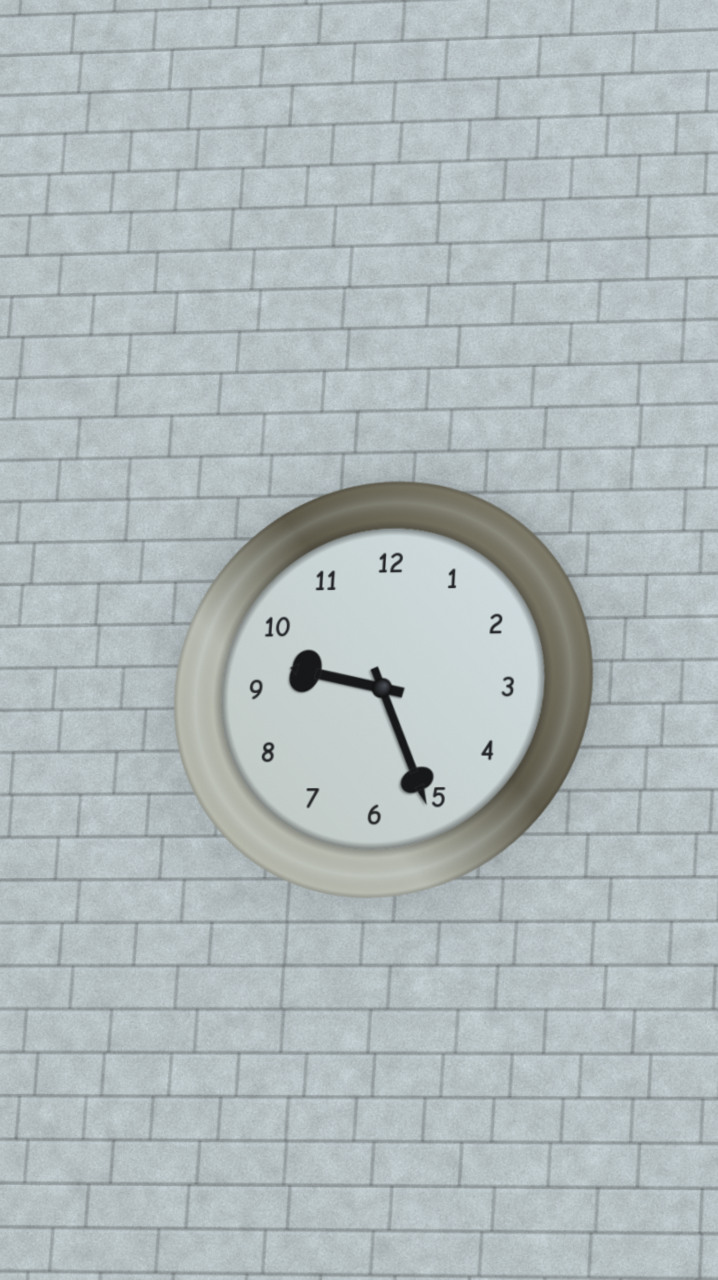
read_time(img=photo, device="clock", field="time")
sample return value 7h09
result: 9h26
